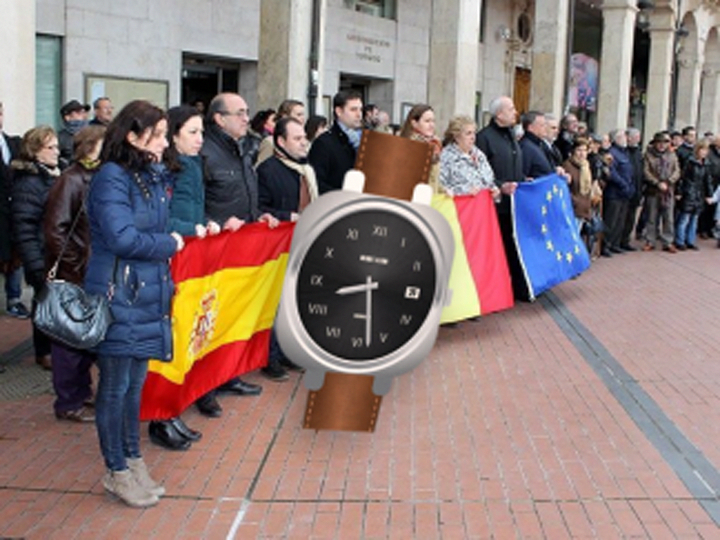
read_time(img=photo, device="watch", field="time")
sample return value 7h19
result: 8h28
